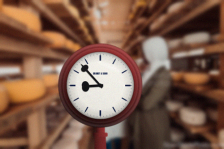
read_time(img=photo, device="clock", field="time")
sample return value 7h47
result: 8h53
